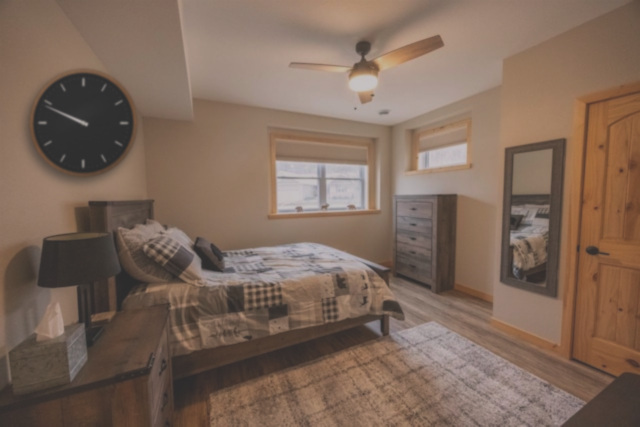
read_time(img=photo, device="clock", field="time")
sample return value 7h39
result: 9h49
